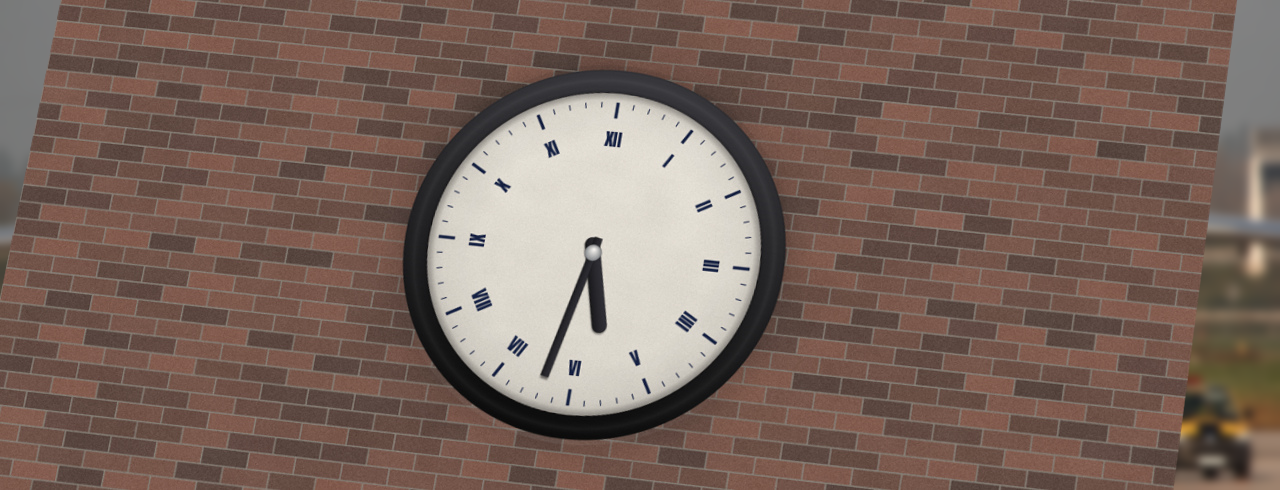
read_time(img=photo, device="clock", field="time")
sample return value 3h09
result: 5h32
